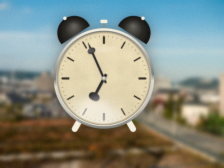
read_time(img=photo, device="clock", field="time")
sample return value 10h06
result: 6h56
